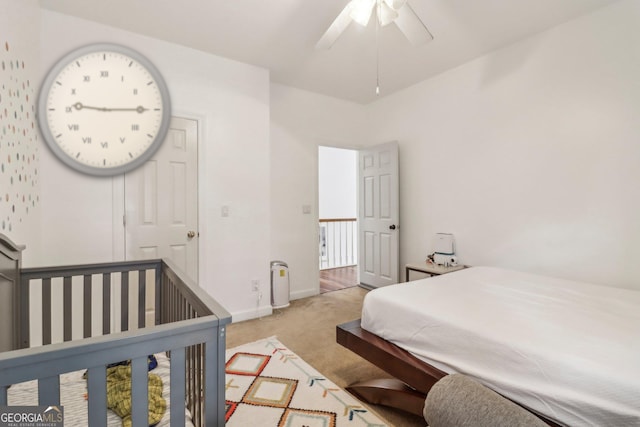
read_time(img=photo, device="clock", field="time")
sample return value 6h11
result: 9h15
